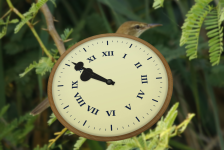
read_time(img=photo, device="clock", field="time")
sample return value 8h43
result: 9h51
